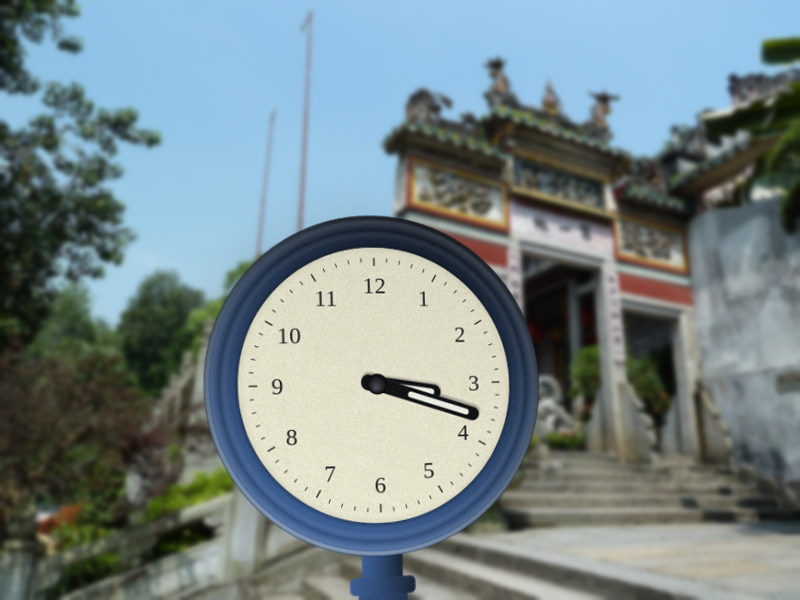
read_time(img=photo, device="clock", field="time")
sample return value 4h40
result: 3h18
